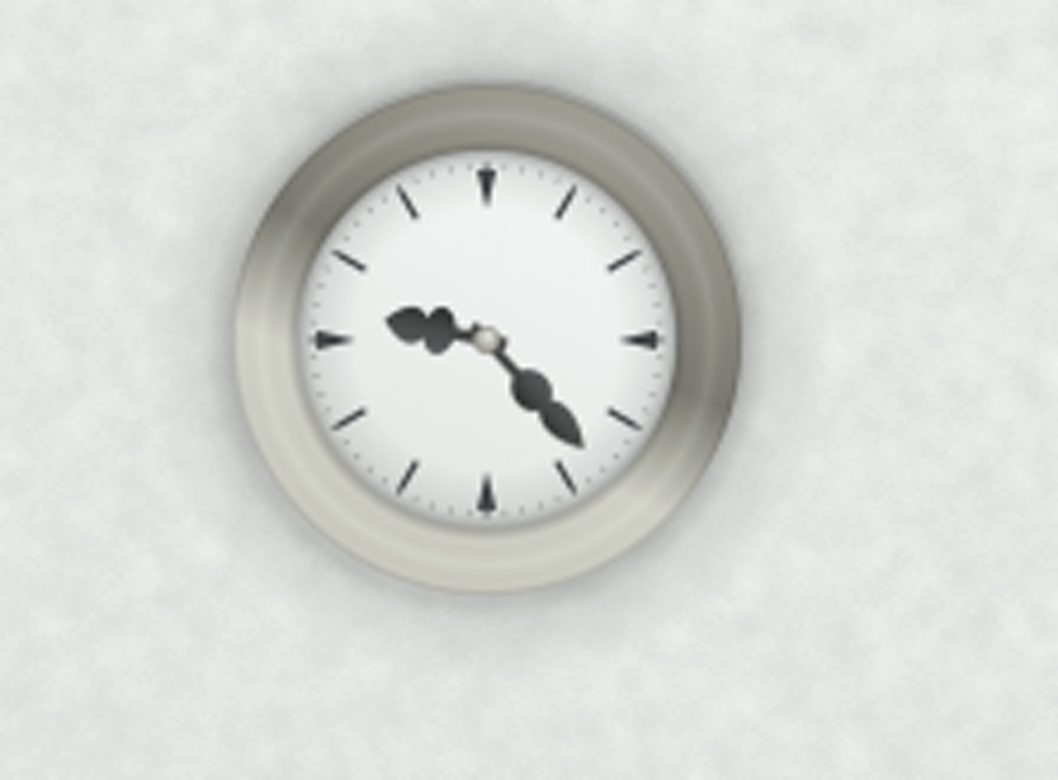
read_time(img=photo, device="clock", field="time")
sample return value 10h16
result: 9h23
